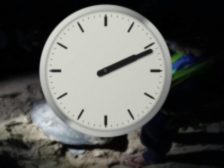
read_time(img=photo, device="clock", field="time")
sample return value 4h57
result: 2h11
